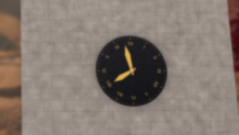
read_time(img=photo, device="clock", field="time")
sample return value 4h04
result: 7h58
